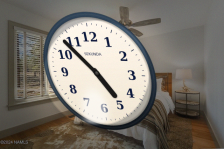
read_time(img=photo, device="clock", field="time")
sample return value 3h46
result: 4h53
